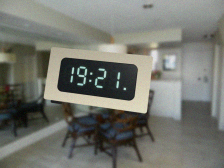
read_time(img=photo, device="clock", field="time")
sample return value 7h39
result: 19h21
